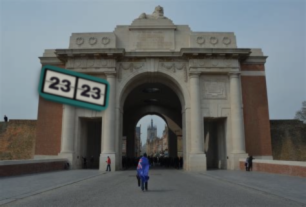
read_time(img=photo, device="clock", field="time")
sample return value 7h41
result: 23h23
